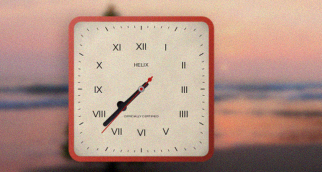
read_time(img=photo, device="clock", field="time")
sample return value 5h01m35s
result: 7h37m37s
